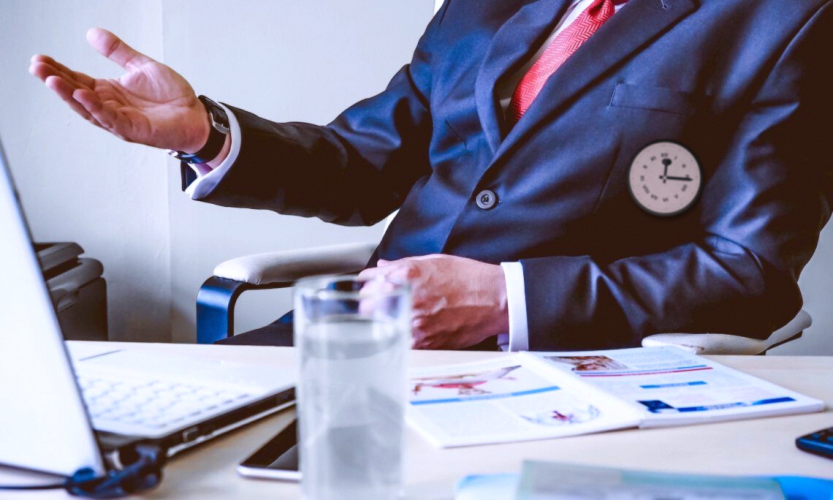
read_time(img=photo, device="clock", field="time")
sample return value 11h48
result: 12h16
